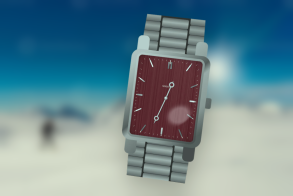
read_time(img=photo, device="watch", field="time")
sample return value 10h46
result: 12h33
